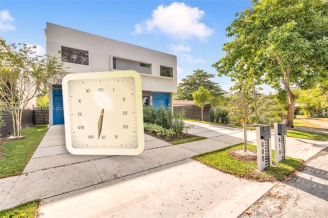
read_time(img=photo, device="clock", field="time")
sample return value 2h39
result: 6h32
